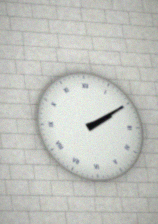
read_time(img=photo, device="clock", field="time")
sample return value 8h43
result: 2h10
